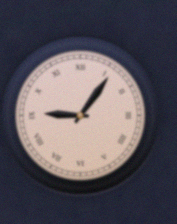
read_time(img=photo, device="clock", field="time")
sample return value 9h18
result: 9h06
